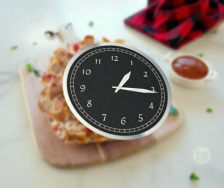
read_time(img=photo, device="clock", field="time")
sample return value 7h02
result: 1h16
